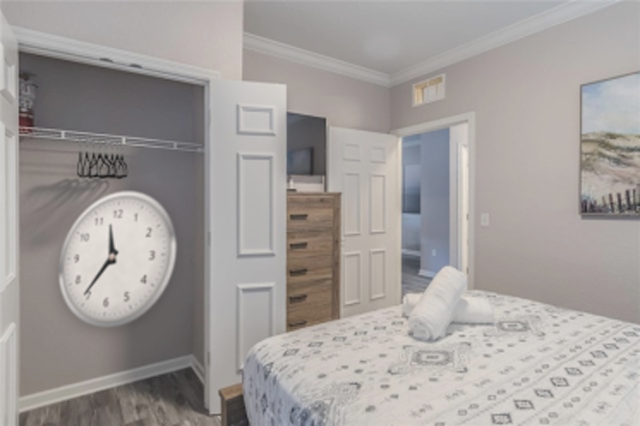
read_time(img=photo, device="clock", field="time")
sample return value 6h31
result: 11h36
